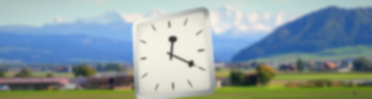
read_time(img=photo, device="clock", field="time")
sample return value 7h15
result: 12h20
